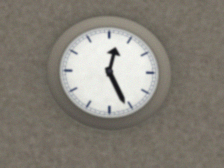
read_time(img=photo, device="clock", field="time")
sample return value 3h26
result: 12h26
